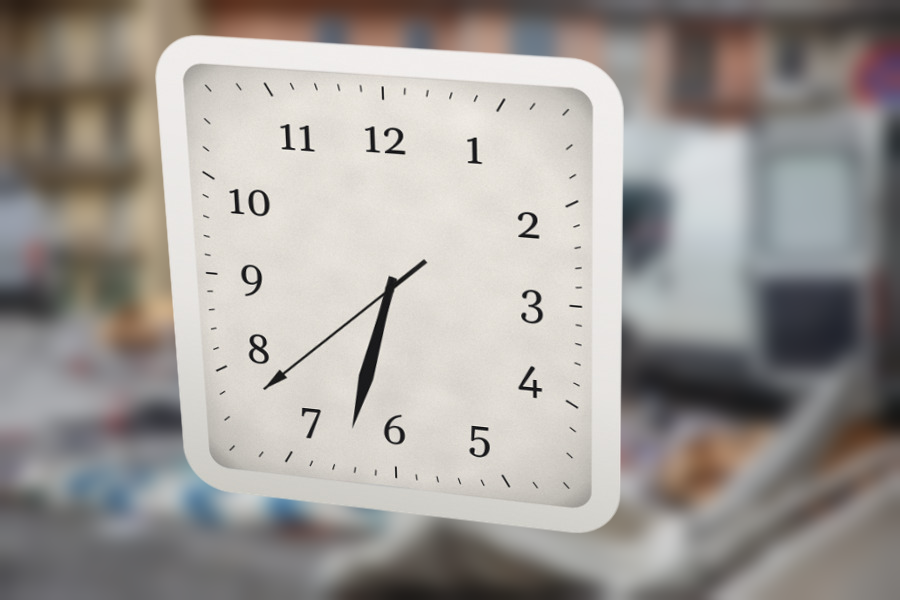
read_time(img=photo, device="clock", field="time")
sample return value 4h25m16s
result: 6h32m38s
